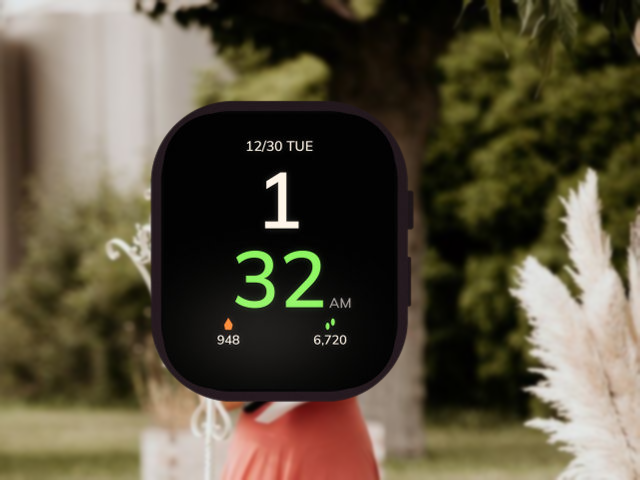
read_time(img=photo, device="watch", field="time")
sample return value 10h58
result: 1h32
